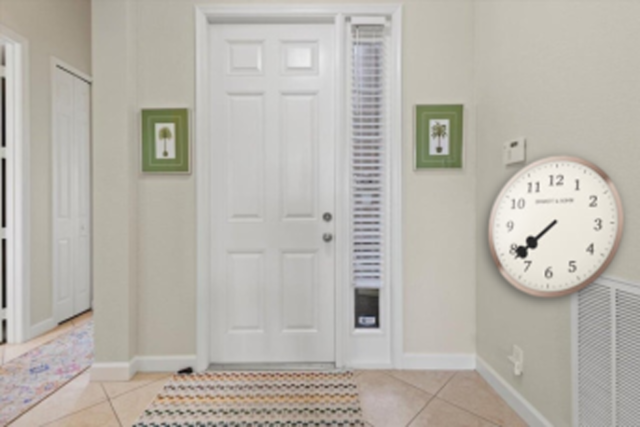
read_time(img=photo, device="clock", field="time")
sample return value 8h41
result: 7h38
